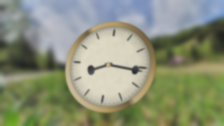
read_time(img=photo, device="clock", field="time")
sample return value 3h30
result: 8h16
